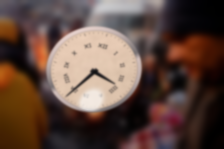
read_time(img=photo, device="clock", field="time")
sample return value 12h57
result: 3h35
